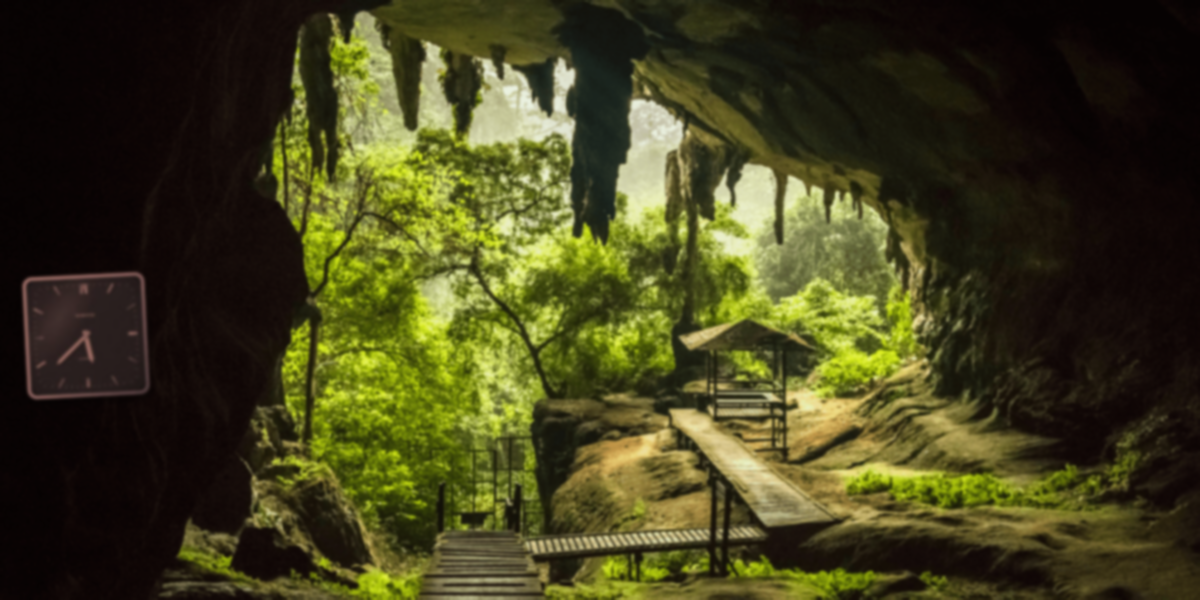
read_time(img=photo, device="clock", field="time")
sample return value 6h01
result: 5h38
